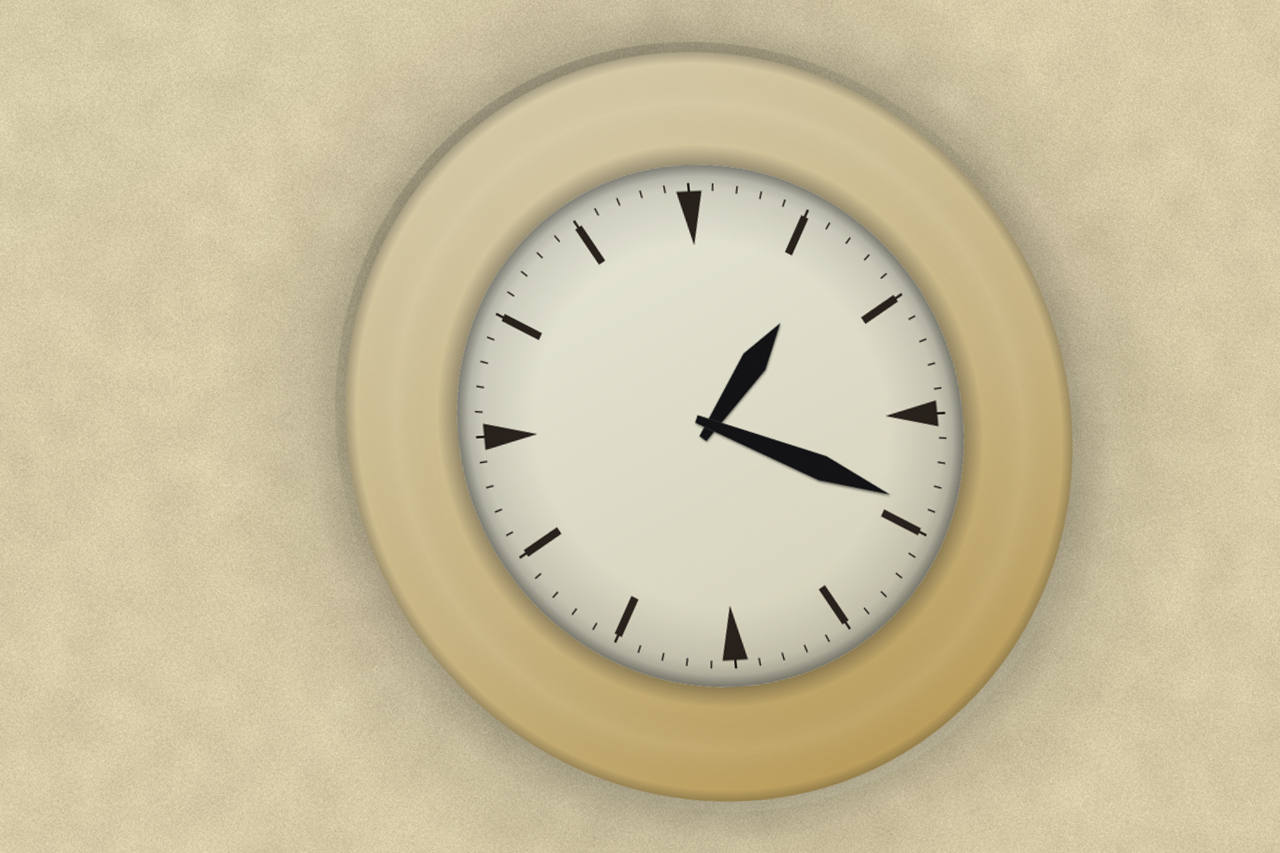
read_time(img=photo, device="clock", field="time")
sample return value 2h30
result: 1h19
